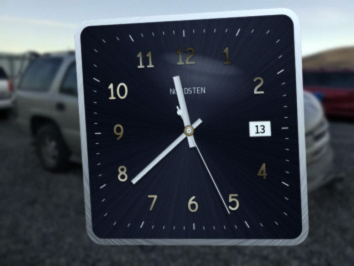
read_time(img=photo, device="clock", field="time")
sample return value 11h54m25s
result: 11h38m26s
